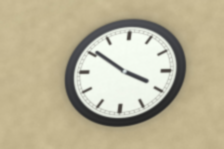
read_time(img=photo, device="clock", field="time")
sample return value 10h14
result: 3h51
